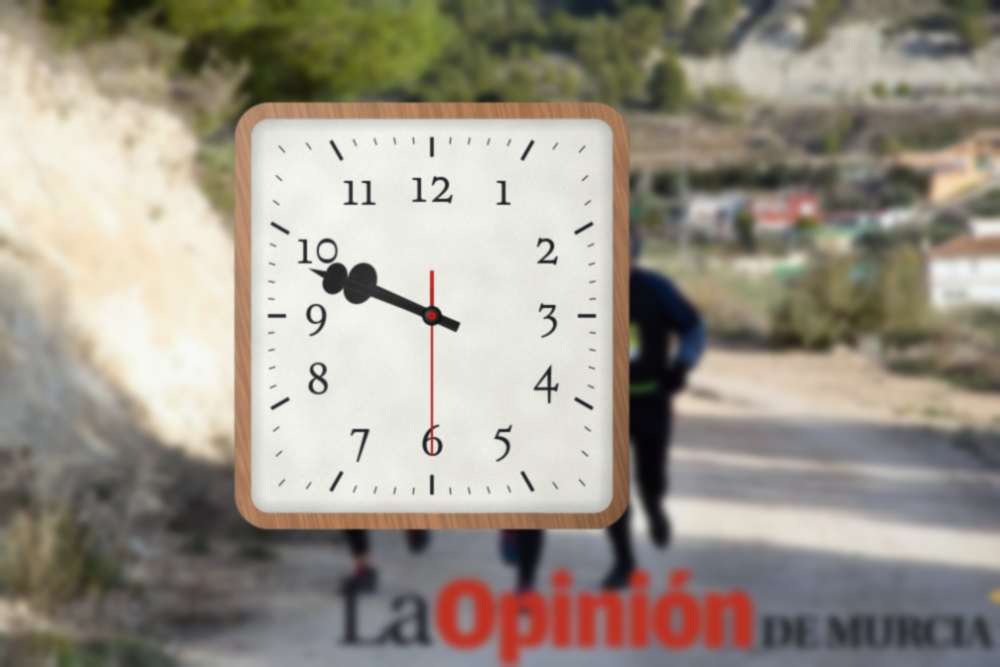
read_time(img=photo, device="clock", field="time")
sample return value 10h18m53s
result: 9h48m30s
